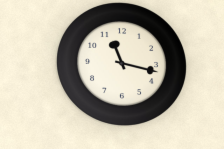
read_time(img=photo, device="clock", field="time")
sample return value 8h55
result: 11h17
